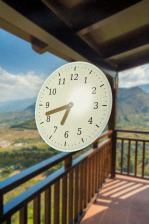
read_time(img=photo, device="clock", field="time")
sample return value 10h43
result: 6h42
